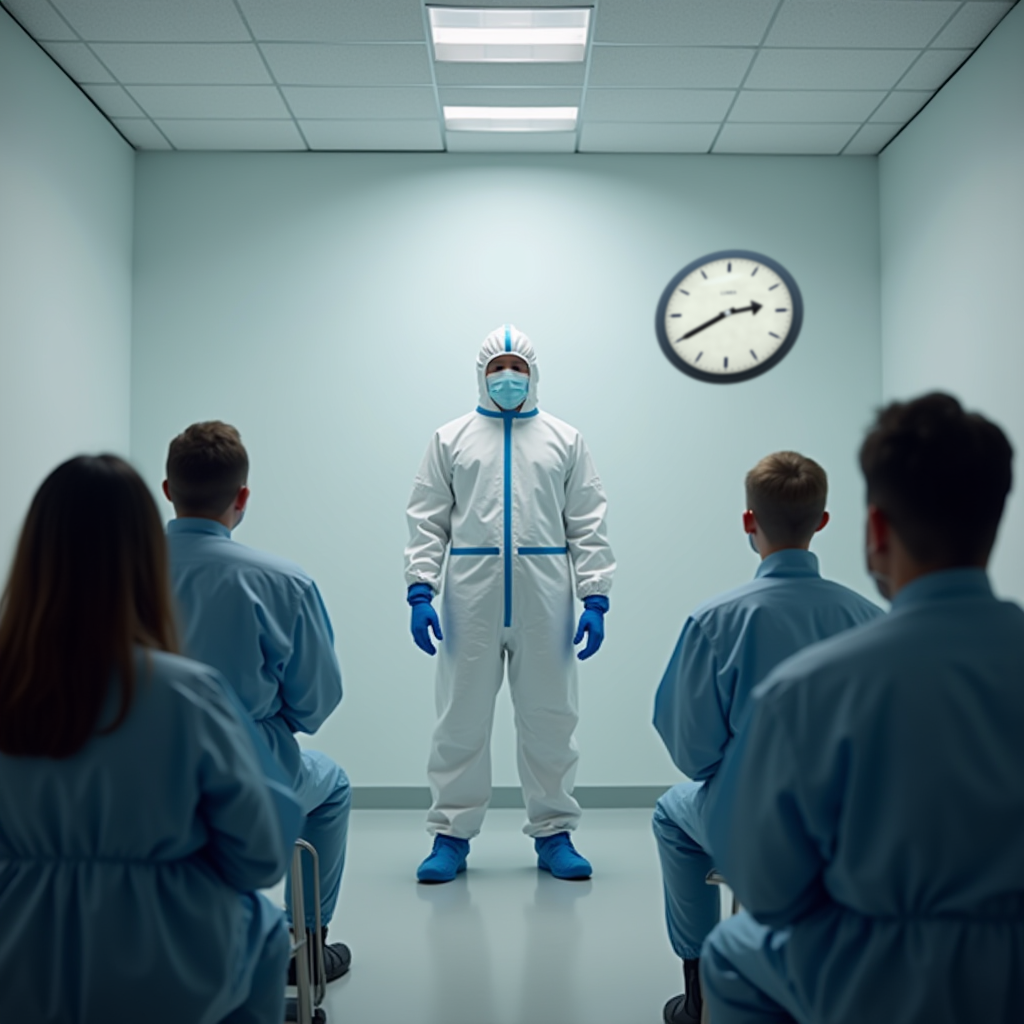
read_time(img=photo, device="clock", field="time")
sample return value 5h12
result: 2h40
